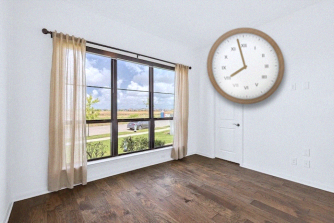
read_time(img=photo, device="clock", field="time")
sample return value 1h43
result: 7h58
